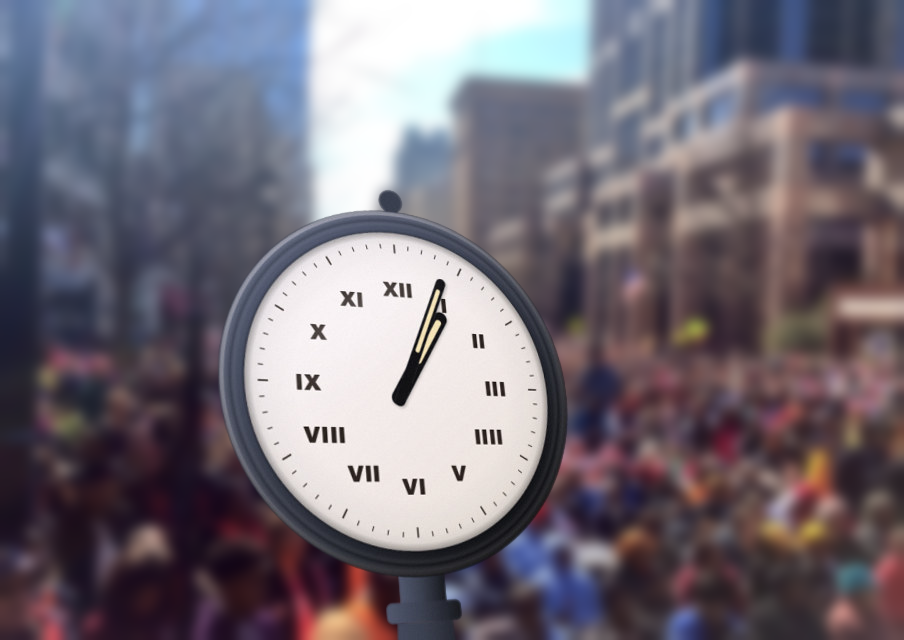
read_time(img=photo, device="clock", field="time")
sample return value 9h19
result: 1h04
